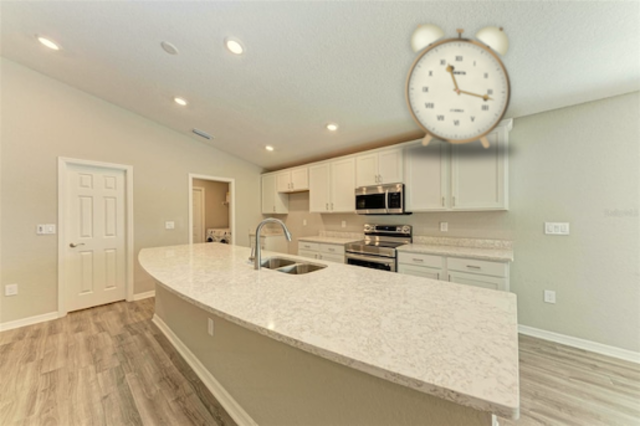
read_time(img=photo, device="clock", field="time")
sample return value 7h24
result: 11h17
